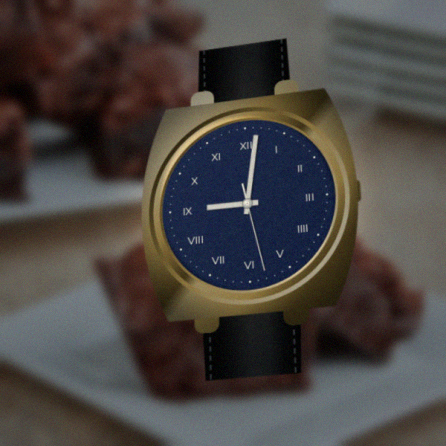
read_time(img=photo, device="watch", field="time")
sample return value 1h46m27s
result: 9h01m28s
